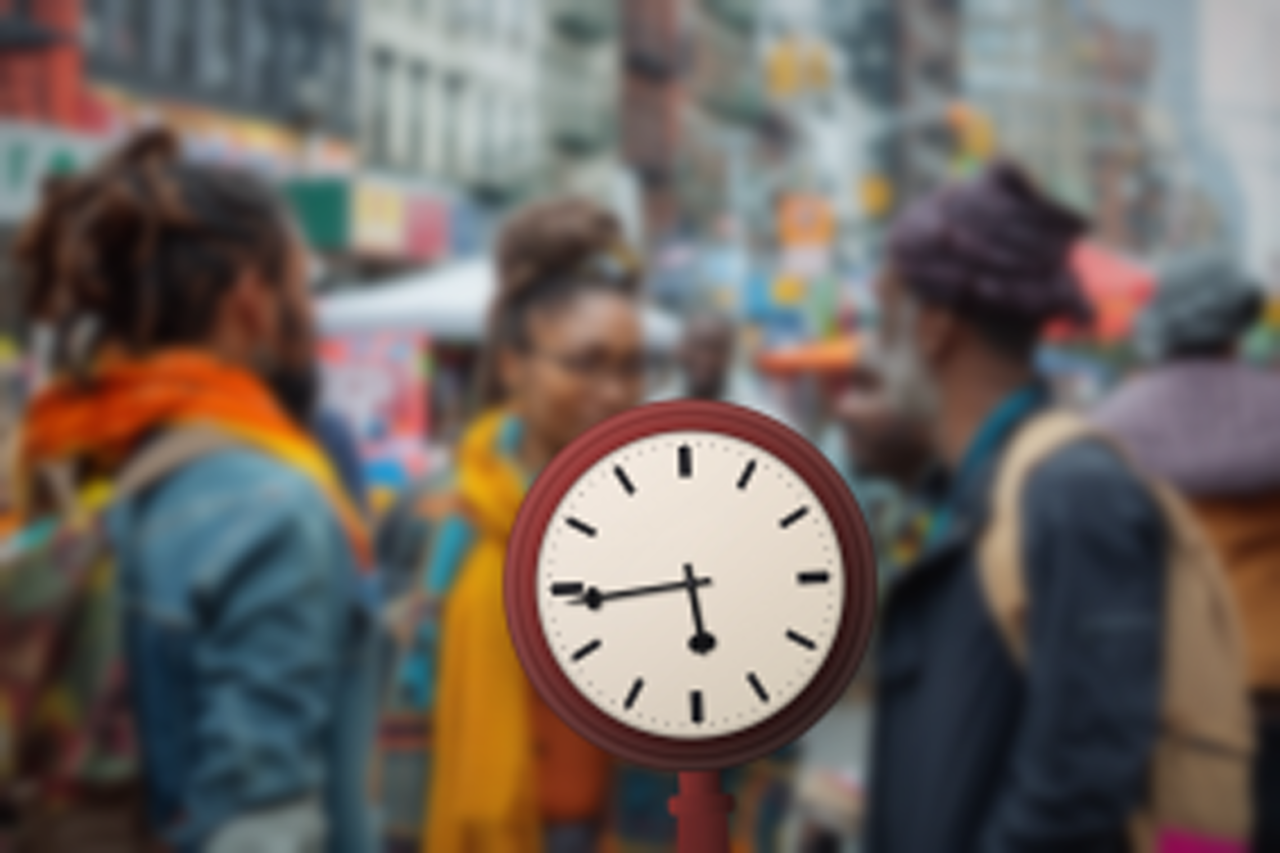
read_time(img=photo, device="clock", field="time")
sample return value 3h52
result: 5h44
